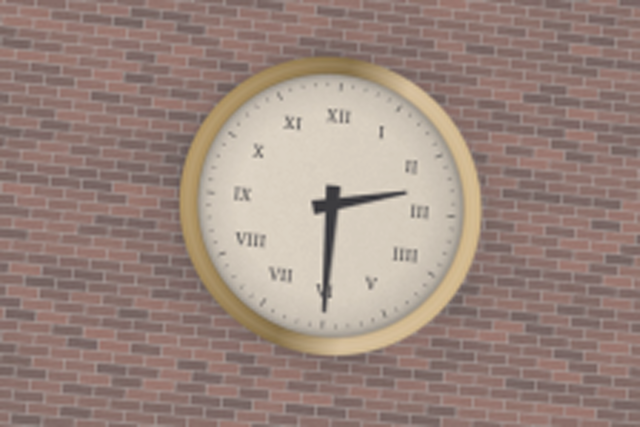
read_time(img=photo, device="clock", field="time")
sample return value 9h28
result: 2h30
